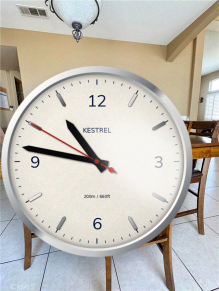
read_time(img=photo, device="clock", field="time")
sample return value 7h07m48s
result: 10h46m50s
